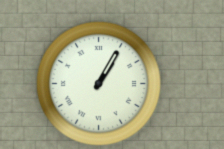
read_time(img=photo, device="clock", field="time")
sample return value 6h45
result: 1h05
